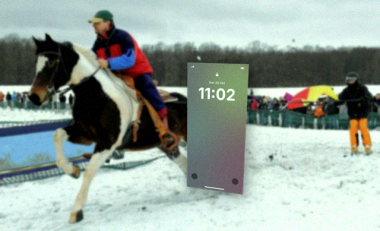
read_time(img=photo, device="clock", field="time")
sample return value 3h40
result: 11h02
